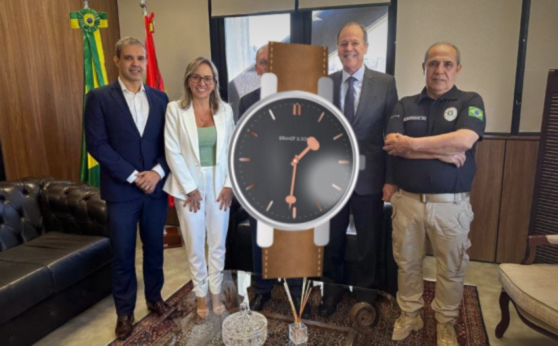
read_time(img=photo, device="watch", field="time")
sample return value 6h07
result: 1h31
